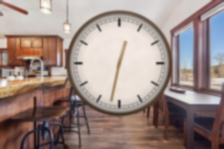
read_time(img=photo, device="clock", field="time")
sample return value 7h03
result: 12h32
